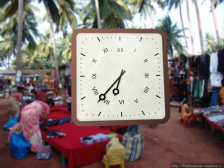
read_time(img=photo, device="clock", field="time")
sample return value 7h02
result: 6h37
